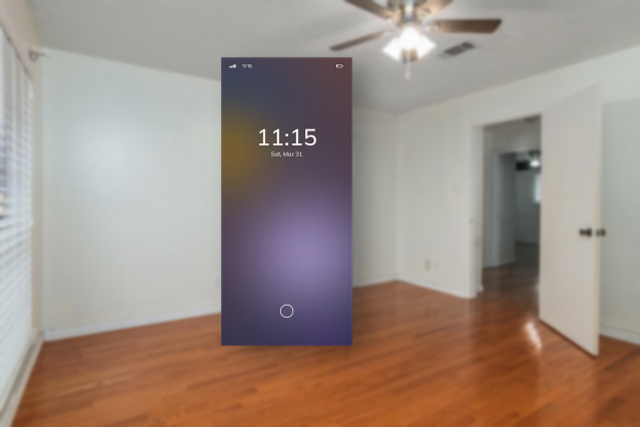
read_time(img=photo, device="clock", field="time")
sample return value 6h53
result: 11h15
